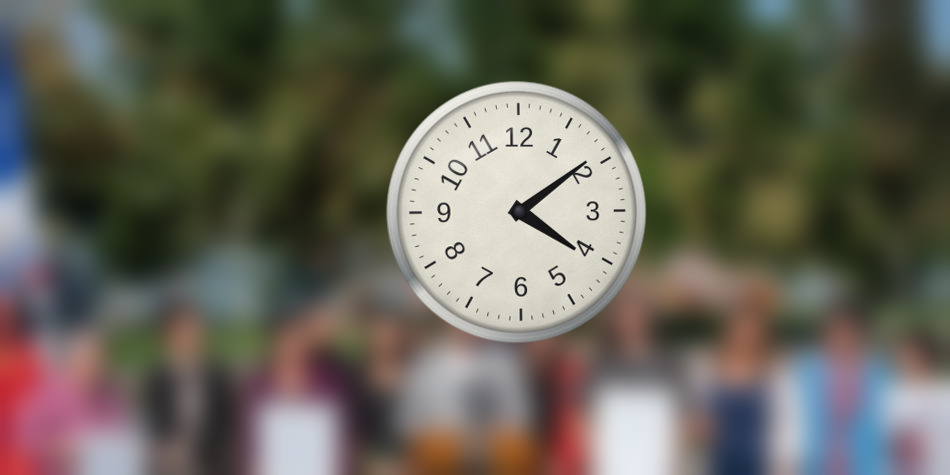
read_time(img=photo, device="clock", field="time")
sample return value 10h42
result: 4h09
